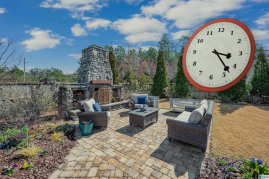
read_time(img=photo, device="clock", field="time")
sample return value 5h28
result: 3h23
